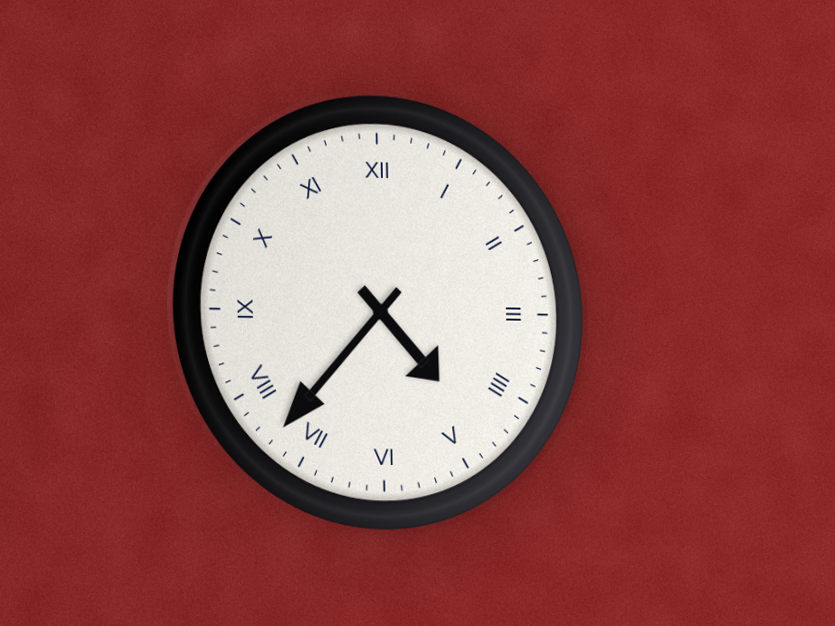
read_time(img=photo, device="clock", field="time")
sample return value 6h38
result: 4h37
